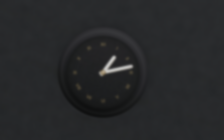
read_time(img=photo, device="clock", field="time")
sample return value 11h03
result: 1h13
